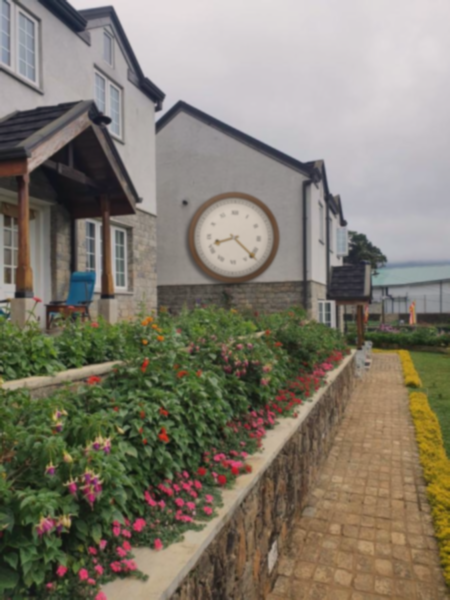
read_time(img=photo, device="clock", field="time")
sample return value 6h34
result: 8h22
